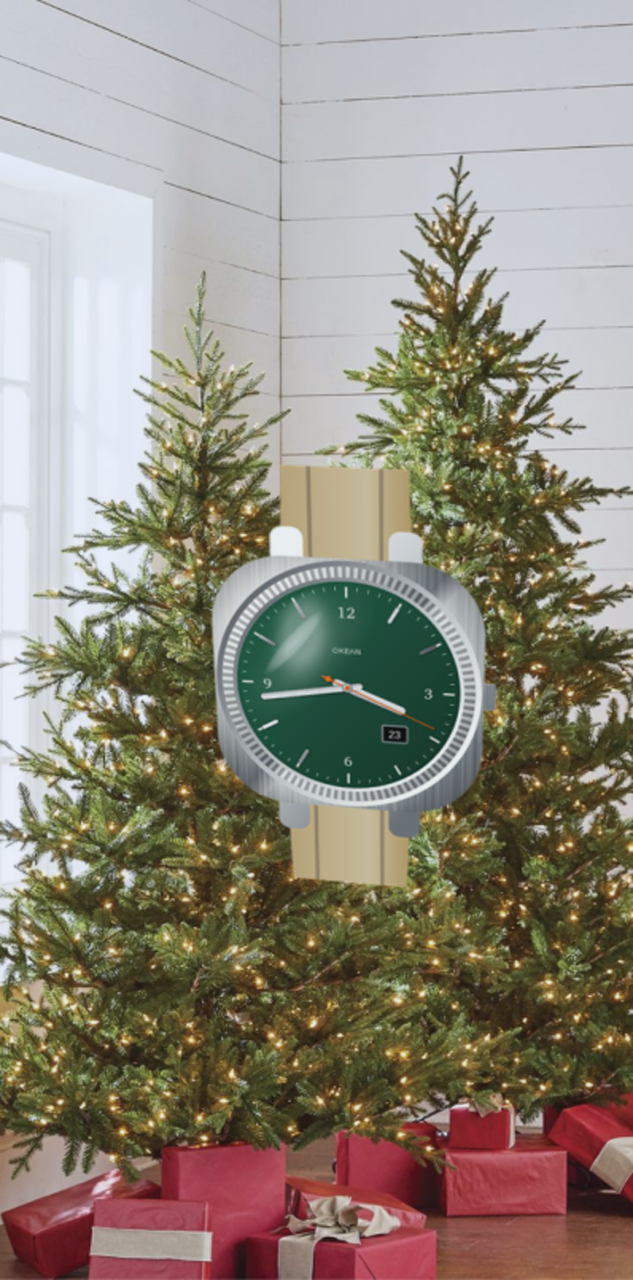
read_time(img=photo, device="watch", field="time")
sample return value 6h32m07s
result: 3h43m19s
